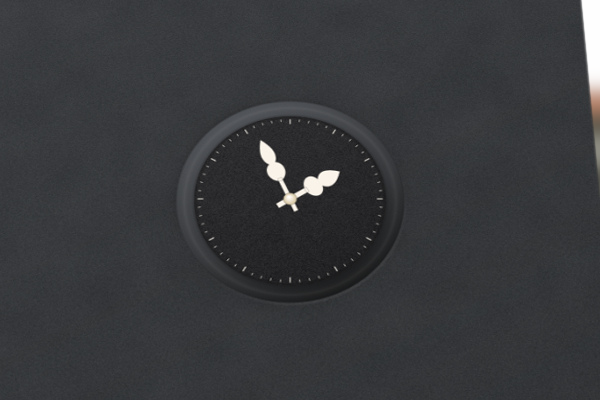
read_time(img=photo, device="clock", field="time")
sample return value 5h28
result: 1h56
